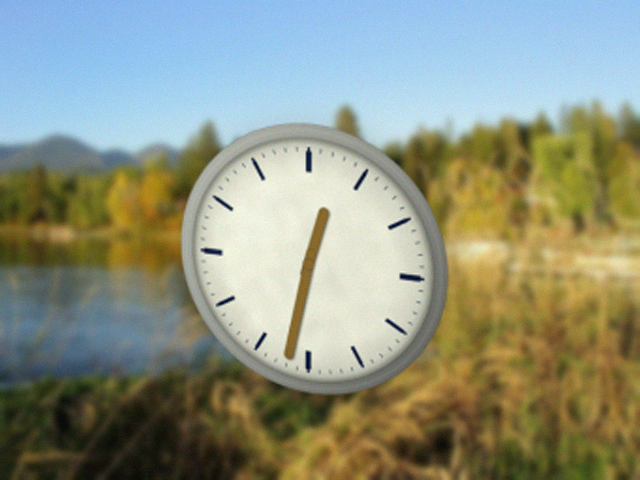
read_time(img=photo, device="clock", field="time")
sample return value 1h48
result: 12h32
